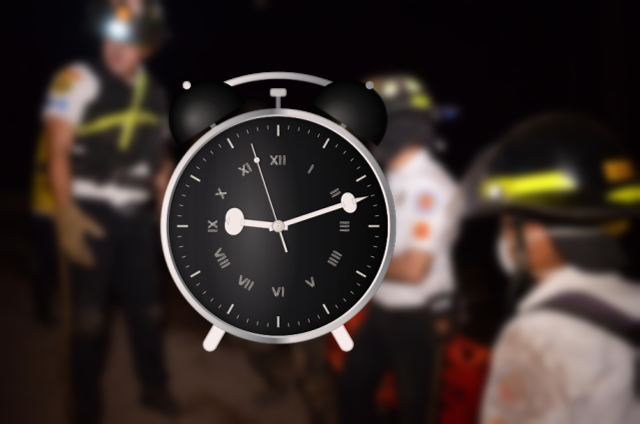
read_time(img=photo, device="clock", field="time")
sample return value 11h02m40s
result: 9h11m57s
